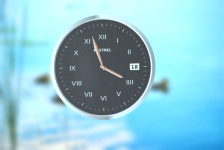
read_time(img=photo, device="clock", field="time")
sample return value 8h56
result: 3h57
